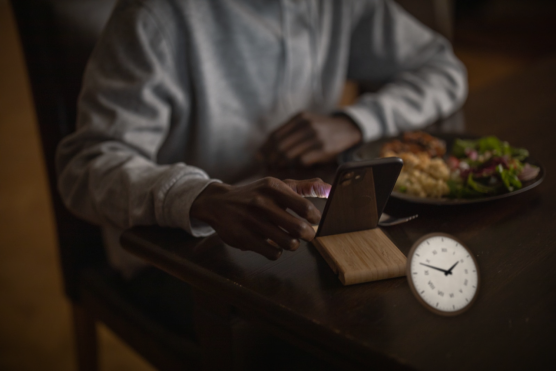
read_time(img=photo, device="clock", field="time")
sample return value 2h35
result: 1h48
